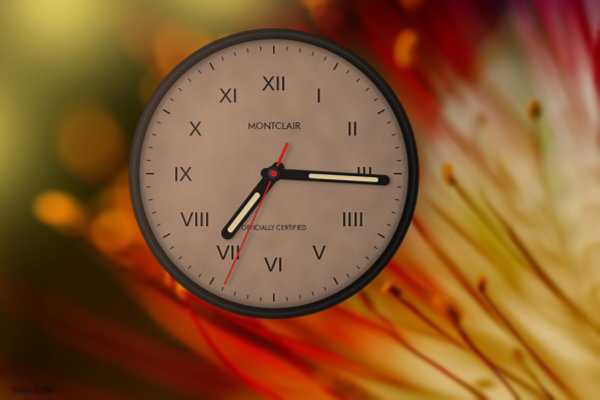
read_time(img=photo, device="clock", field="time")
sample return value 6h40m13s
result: 7h15m34s
